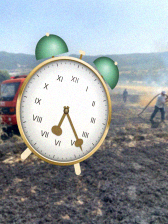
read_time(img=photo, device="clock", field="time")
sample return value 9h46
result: 6h23
